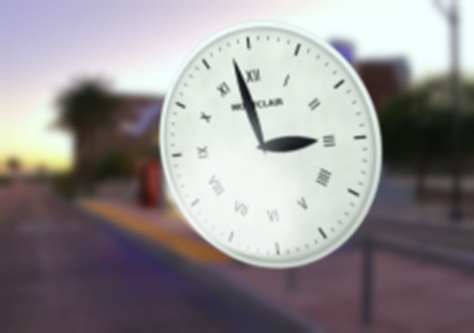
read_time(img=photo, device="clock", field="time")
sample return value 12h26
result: 2h58
